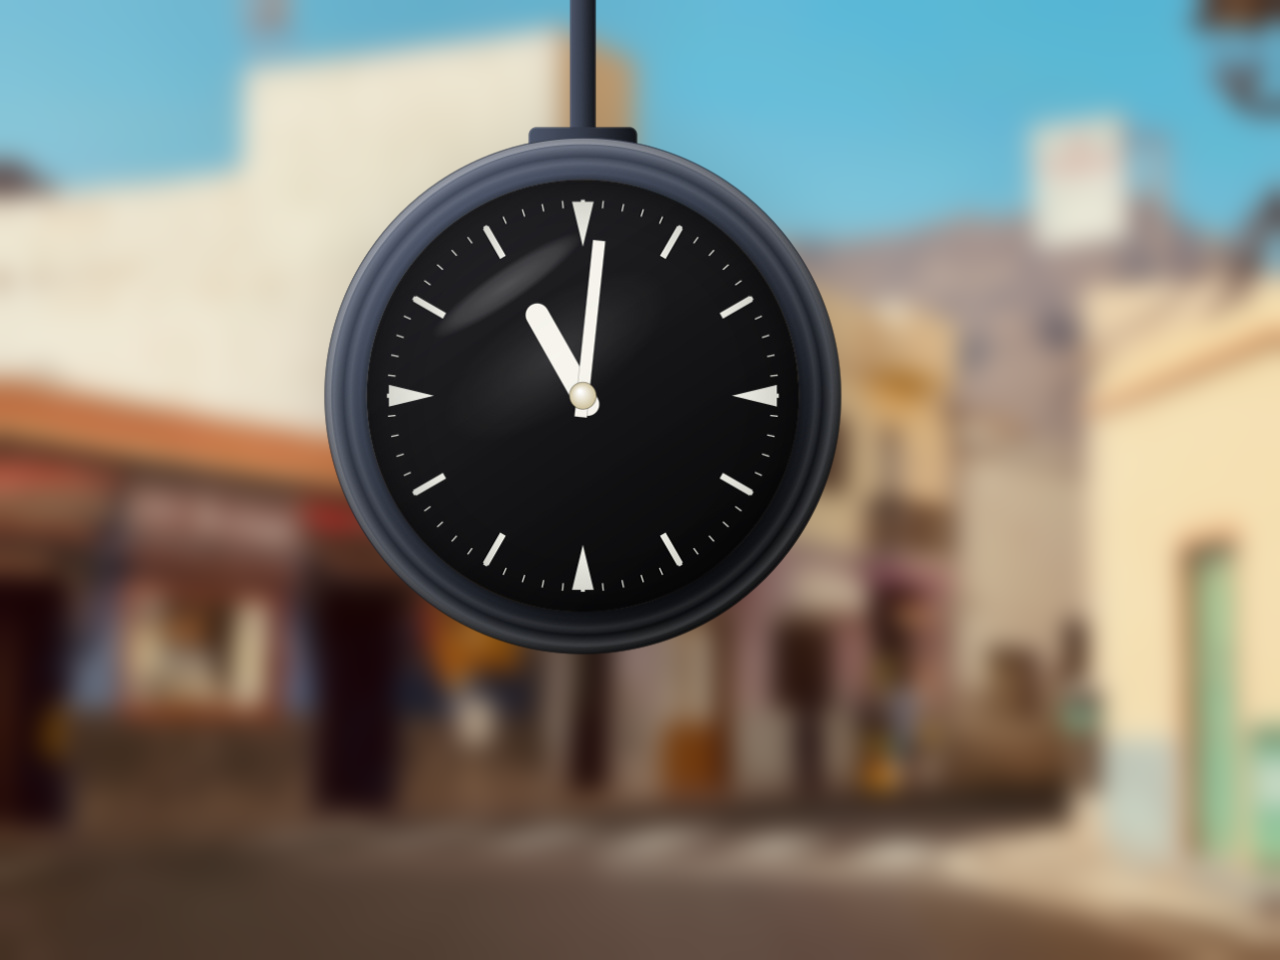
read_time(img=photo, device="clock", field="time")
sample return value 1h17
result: 11h01
